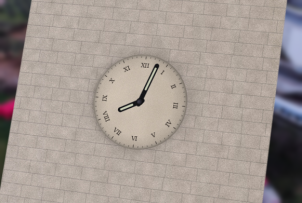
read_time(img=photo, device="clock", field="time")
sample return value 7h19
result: 8h03
